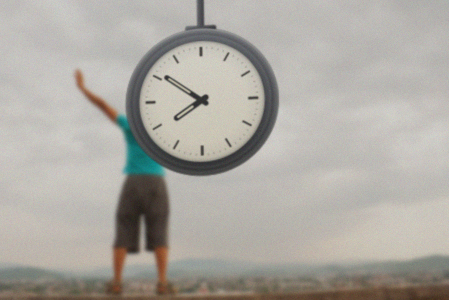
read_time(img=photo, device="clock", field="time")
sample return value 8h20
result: 7h51
